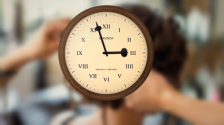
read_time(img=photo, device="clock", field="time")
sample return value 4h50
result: 2h57
